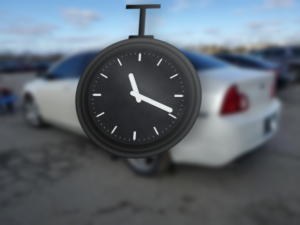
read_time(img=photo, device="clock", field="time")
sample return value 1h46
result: 11h19
